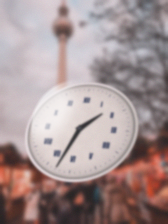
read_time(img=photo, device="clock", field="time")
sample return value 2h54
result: 1h33
